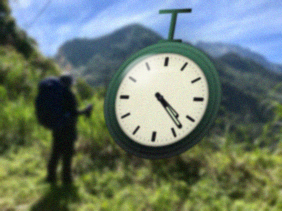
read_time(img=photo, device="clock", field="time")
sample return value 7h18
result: 4h23
